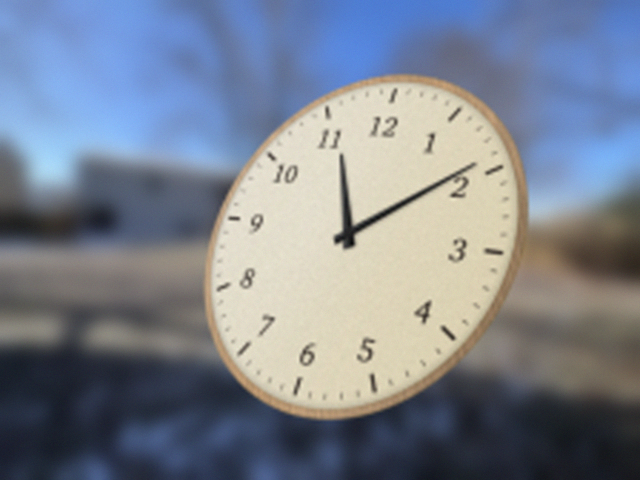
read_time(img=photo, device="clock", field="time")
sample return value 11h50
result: 11h09
